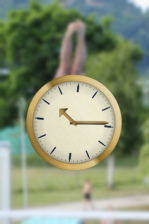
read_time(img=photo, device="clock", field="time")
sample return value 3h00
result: 10h14
